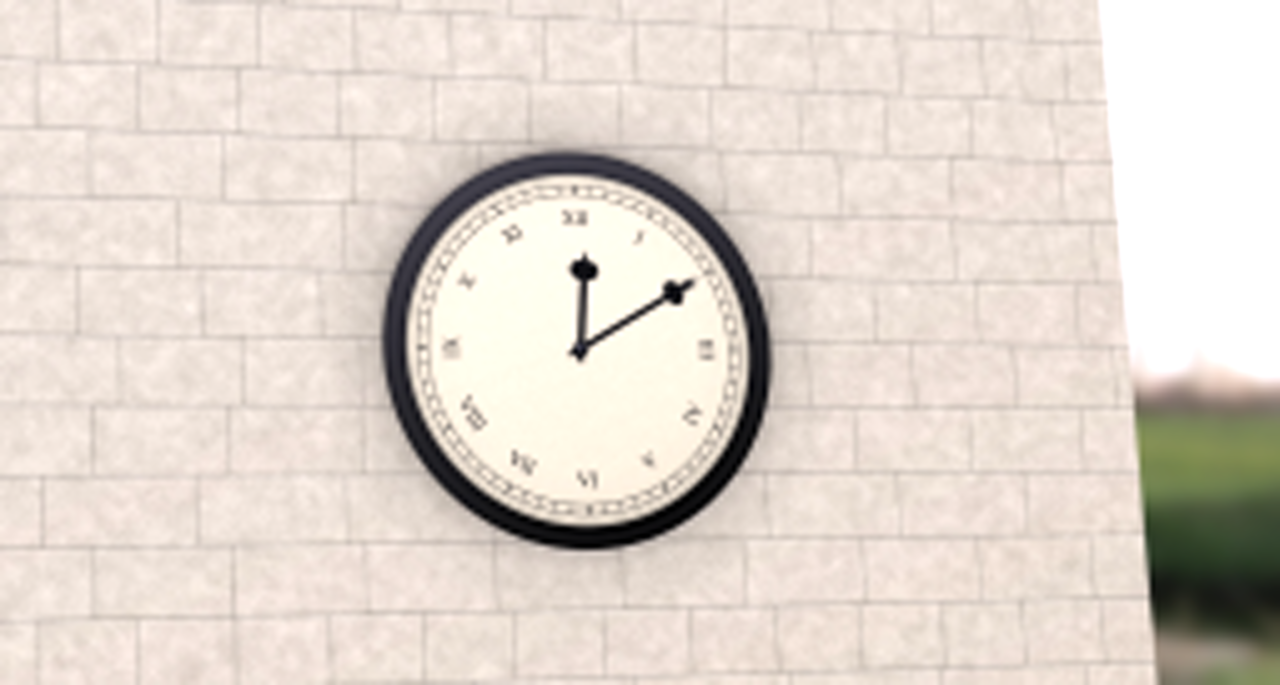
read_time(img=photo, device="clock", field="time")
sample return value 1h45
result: 12h10
